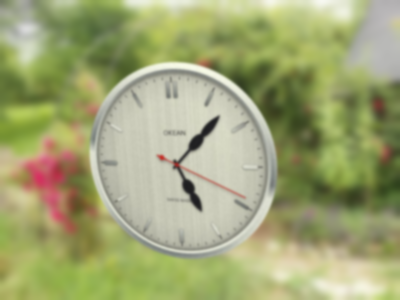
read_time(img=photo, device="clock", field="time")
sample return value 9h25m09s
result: 5h07m19s
